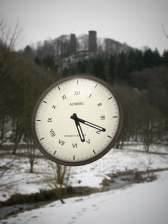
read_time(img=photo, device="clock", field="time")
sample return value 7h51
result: 5h19
